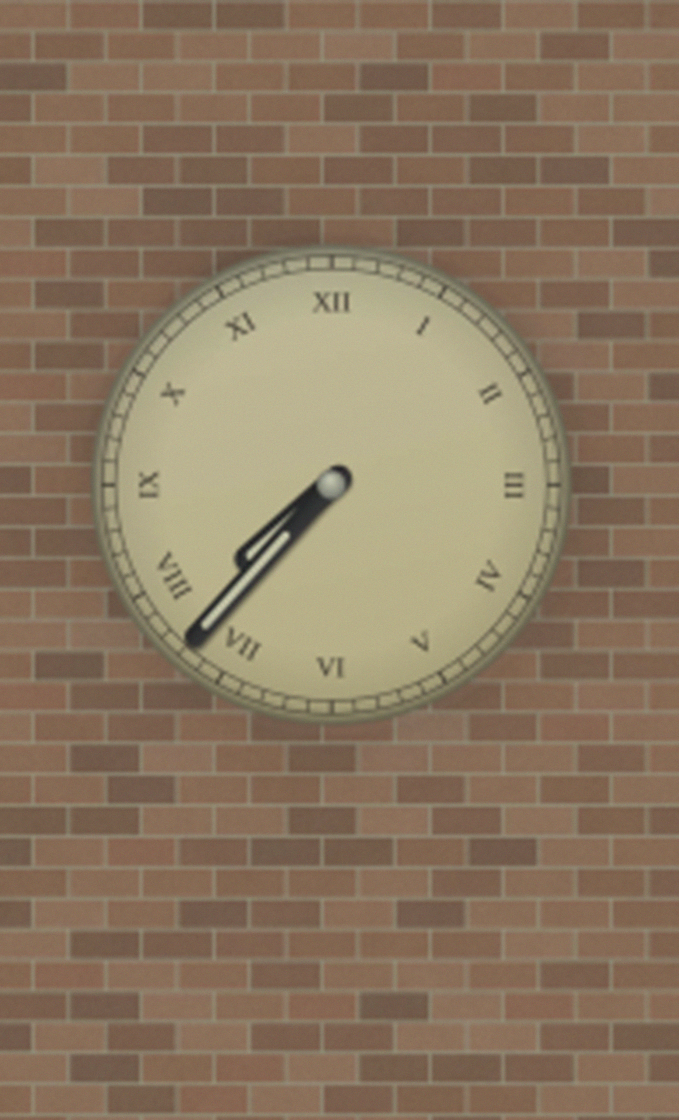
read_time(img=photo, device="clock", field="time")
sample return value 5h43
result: 7h37
